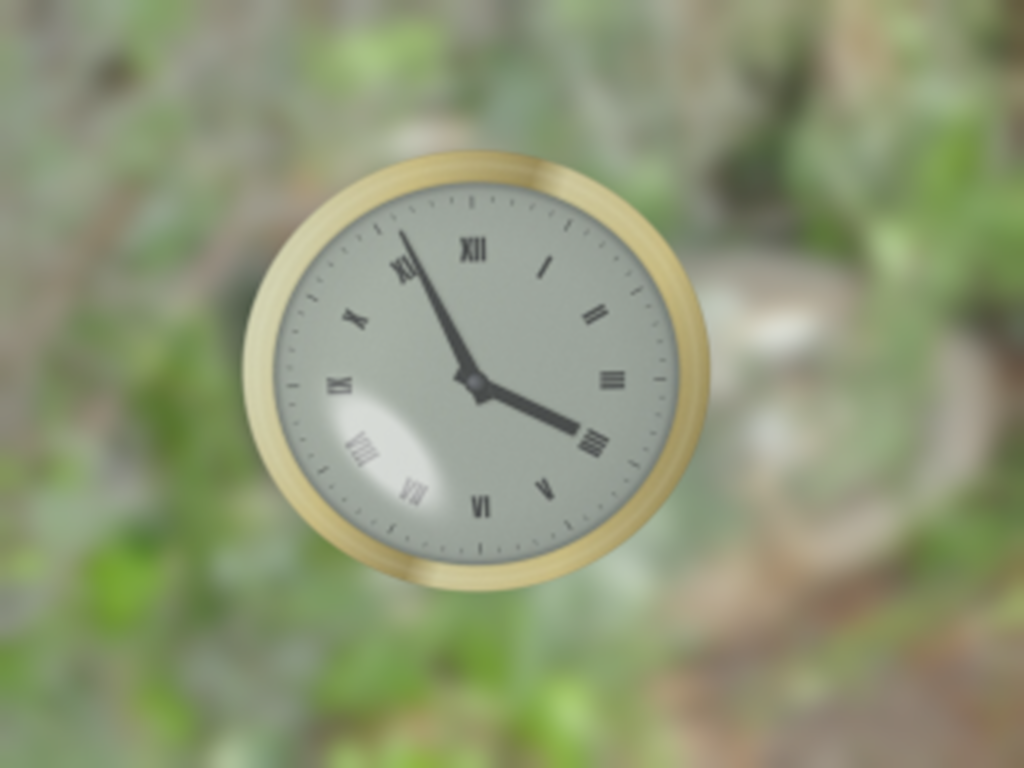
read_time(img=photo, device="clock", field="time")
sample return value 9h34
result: 3h56
